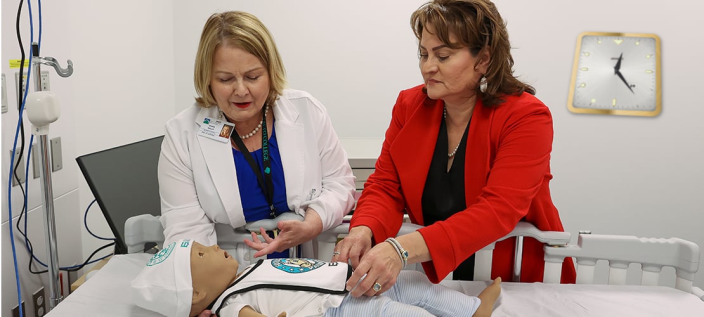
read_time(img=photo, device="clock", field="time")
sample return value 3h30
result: 12h24
